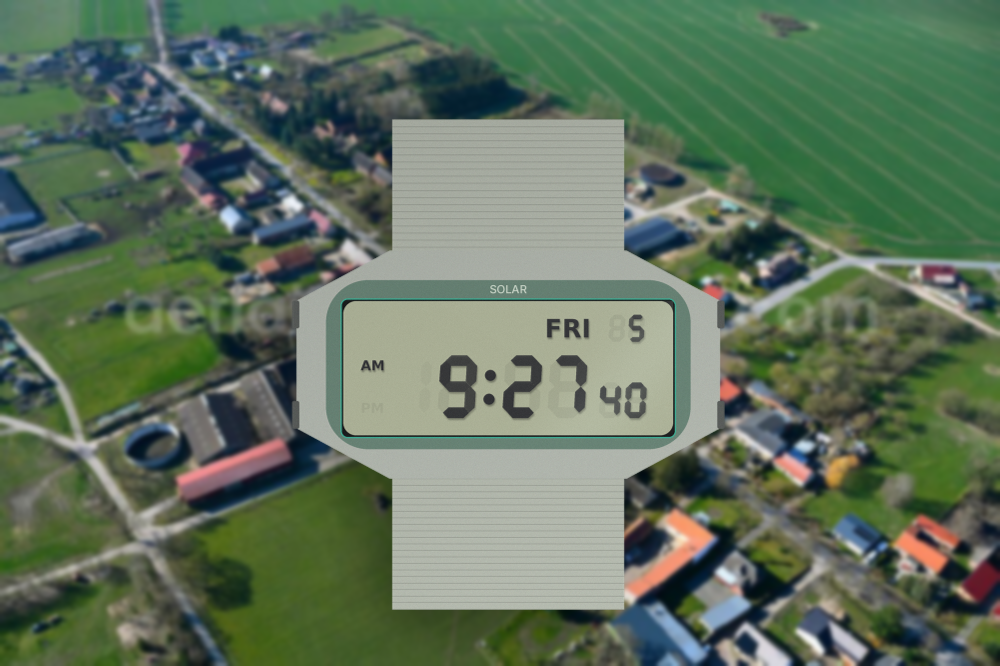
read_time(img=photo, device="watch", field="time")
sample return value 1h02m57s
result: 9h27m40s
